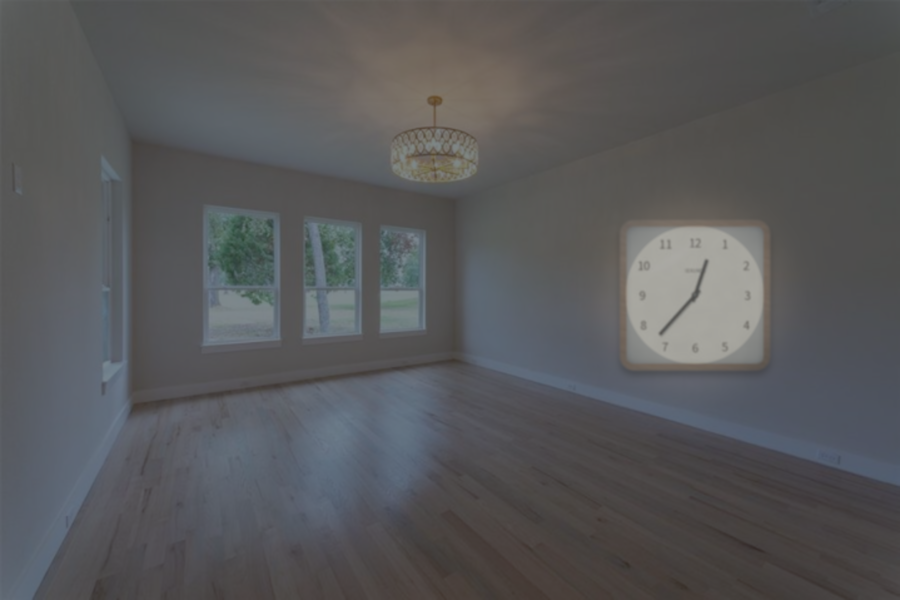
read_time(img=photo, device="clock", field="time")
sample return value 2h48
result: 12h37
